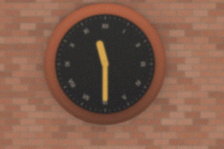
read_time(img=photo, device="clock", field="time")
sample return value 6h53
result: 11h30
